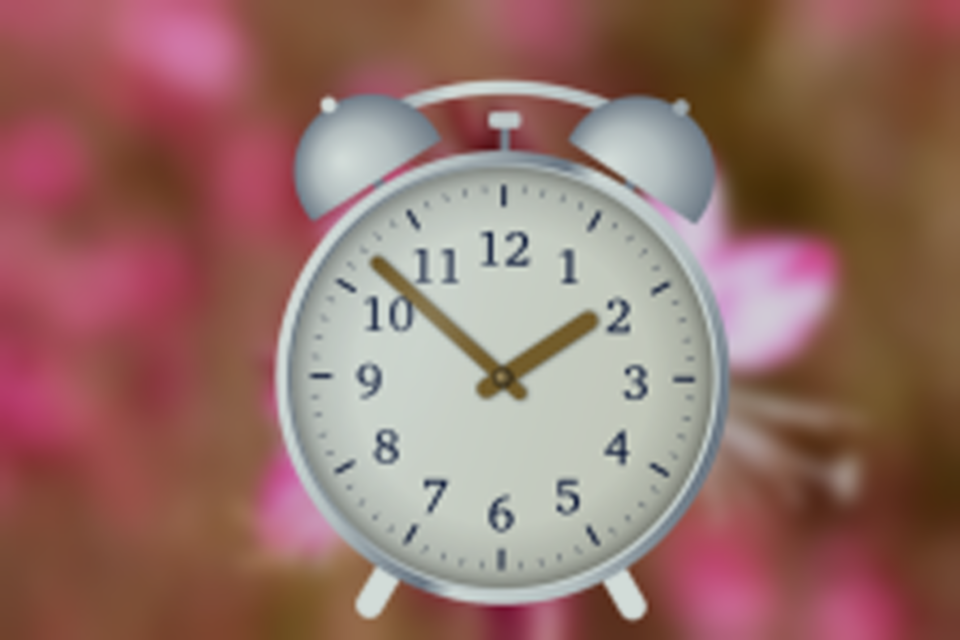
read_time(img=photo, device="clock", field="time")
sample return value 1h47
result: 1h52
